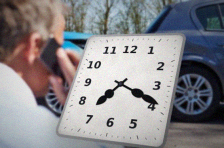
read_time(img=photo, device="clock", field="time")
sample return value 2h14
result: 7h19
